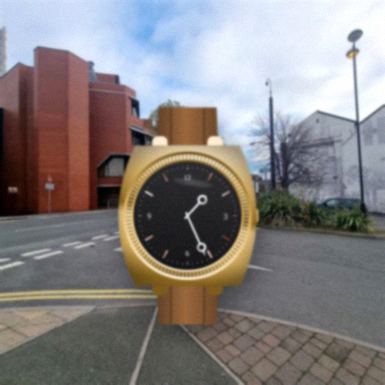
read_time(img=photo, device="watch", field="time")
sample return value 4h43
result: 1h26
